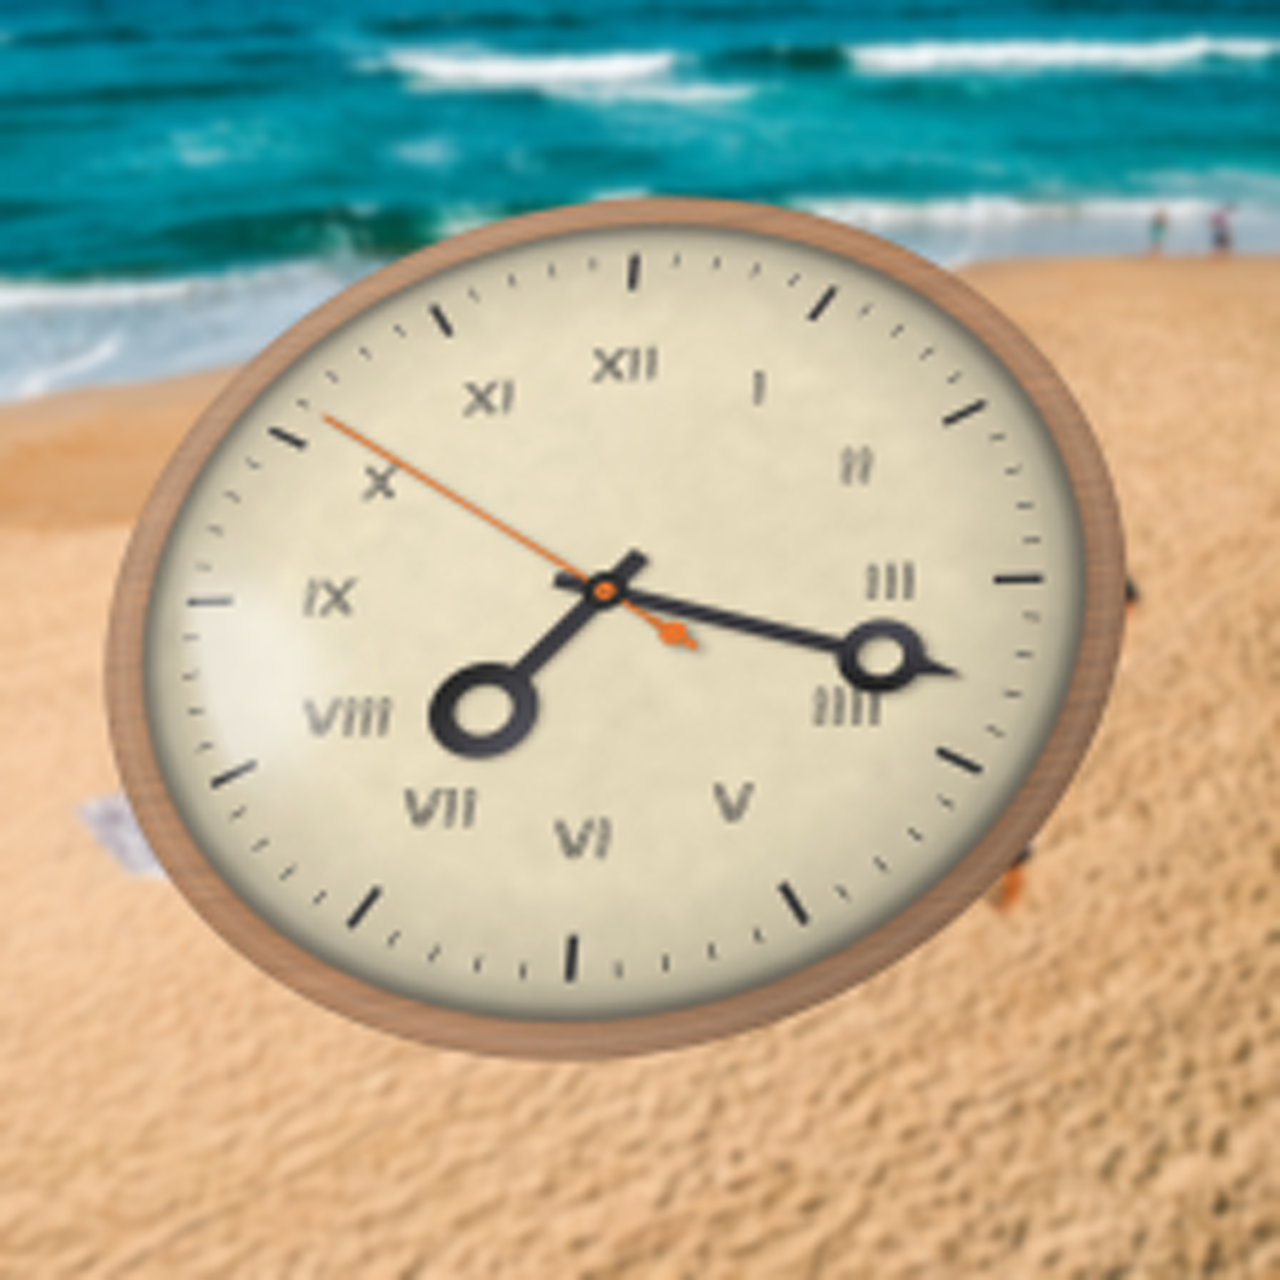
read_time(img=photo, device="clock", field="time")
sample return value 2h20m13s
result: 7h17m51s
